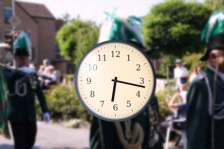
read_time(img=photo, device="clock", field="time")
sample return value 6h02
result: 6h17
